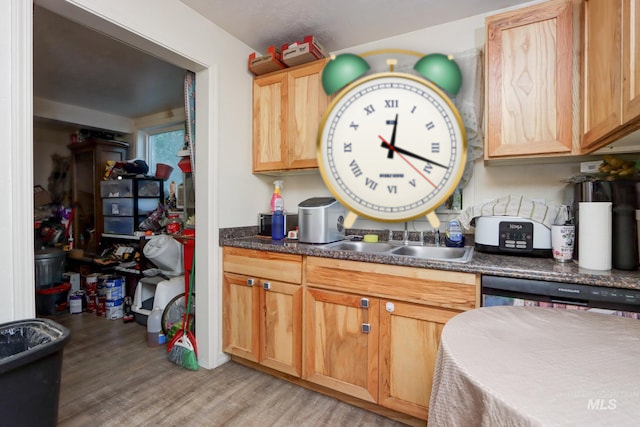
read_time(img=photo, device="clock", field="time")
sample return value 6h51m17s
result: 12h18m22s
